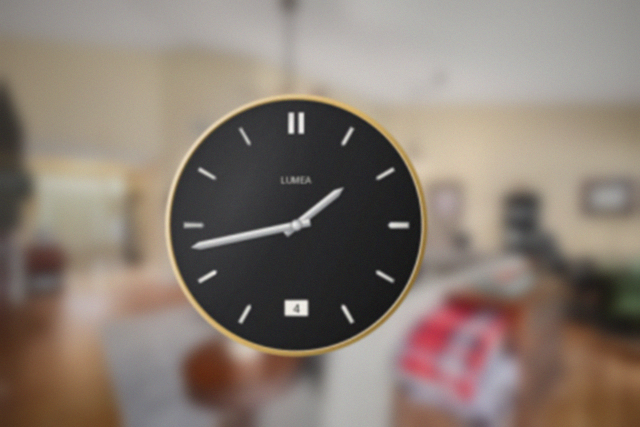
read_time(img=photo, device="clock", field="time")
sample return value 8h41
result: 1h43
